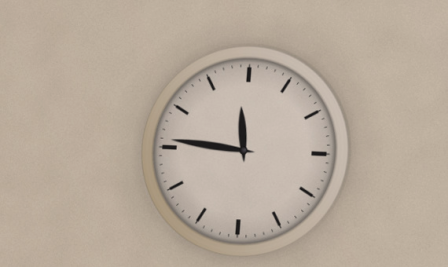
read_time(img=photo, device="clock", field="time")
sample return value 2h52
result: 11h46
